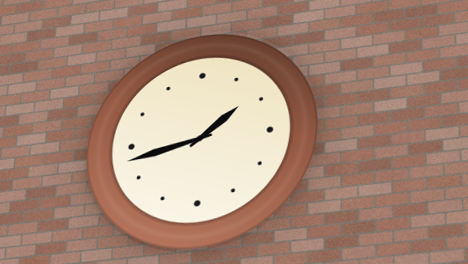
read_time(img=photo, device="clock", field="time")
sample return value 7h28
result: 1h43
